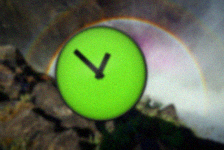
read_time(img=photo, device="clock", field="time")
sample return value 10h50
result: 12h52
